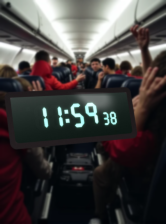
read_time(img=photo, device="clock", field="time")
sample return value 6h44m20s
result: 11h59m38s
